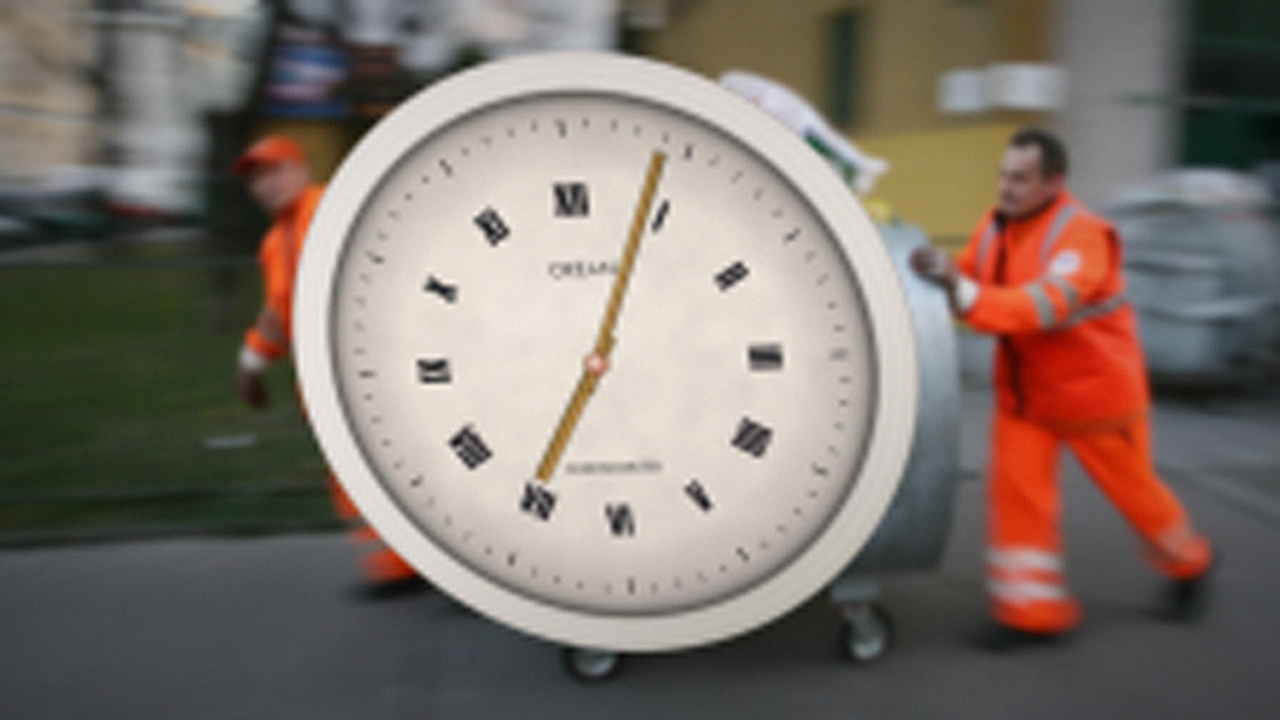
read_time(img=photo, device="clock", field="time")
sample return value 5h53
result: 7h04
